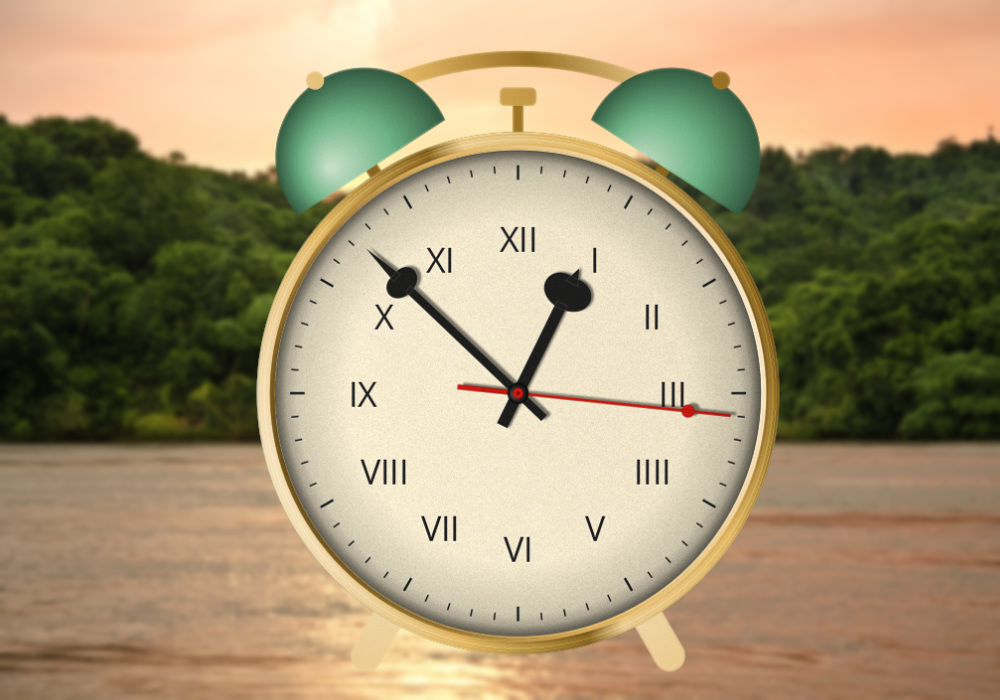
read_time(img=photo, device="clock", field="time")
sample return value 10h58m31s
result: 12h52m16s
